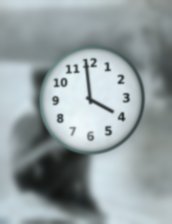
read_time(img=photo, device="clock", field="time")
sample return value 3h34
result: 3h59
